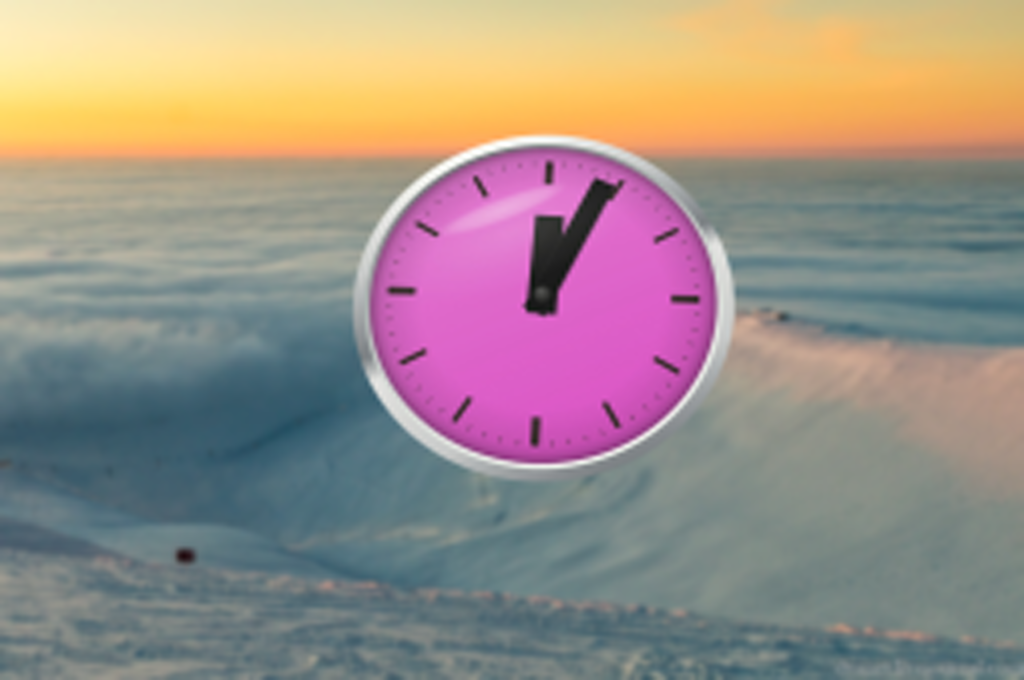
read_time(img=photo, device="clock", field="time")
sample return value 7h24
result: 12h04
